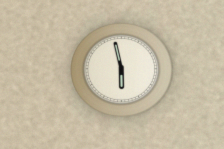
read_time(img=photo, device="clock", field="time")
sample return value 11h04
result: 5h58
